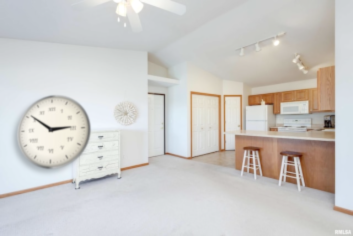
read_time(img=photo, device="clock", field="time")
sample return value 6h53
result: 2h51
